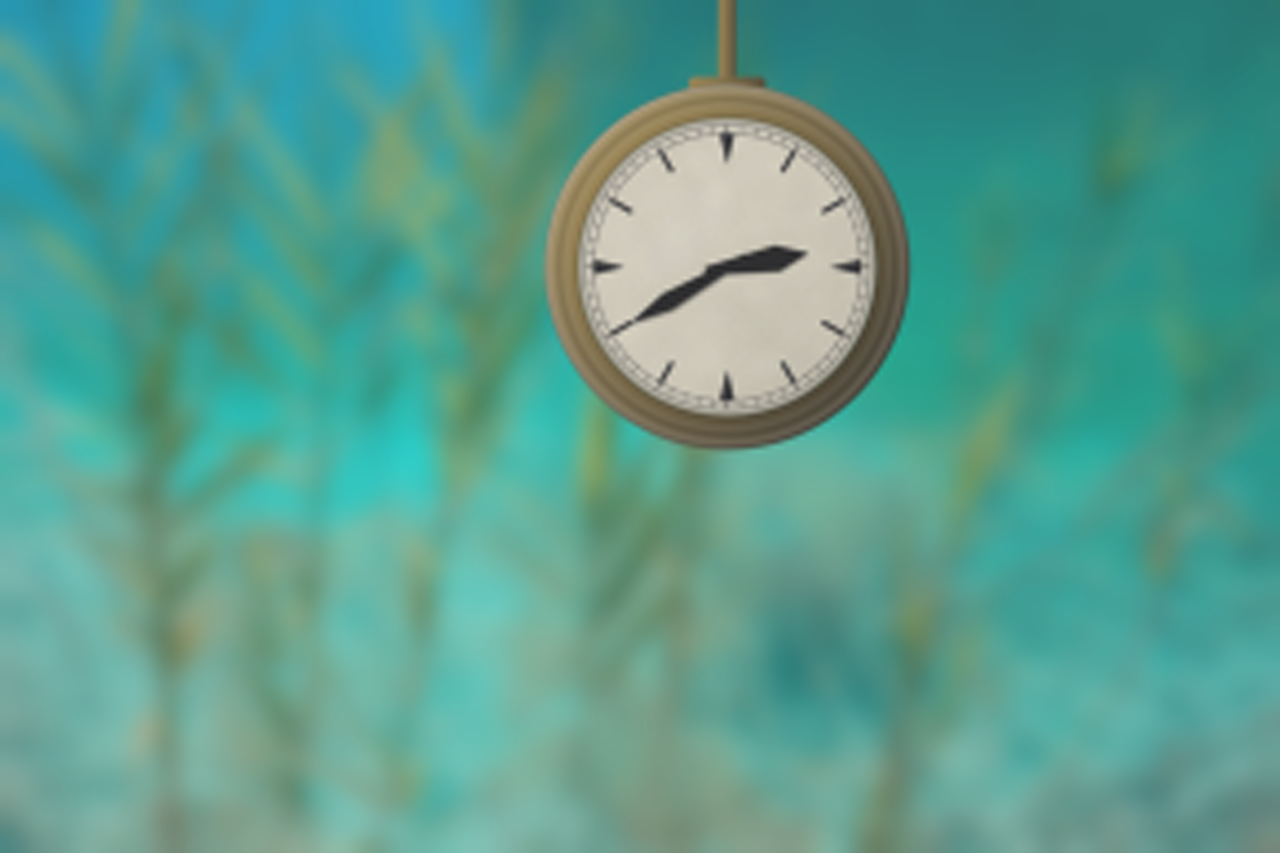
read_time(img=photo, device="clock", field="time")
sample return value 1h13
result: 2h40
